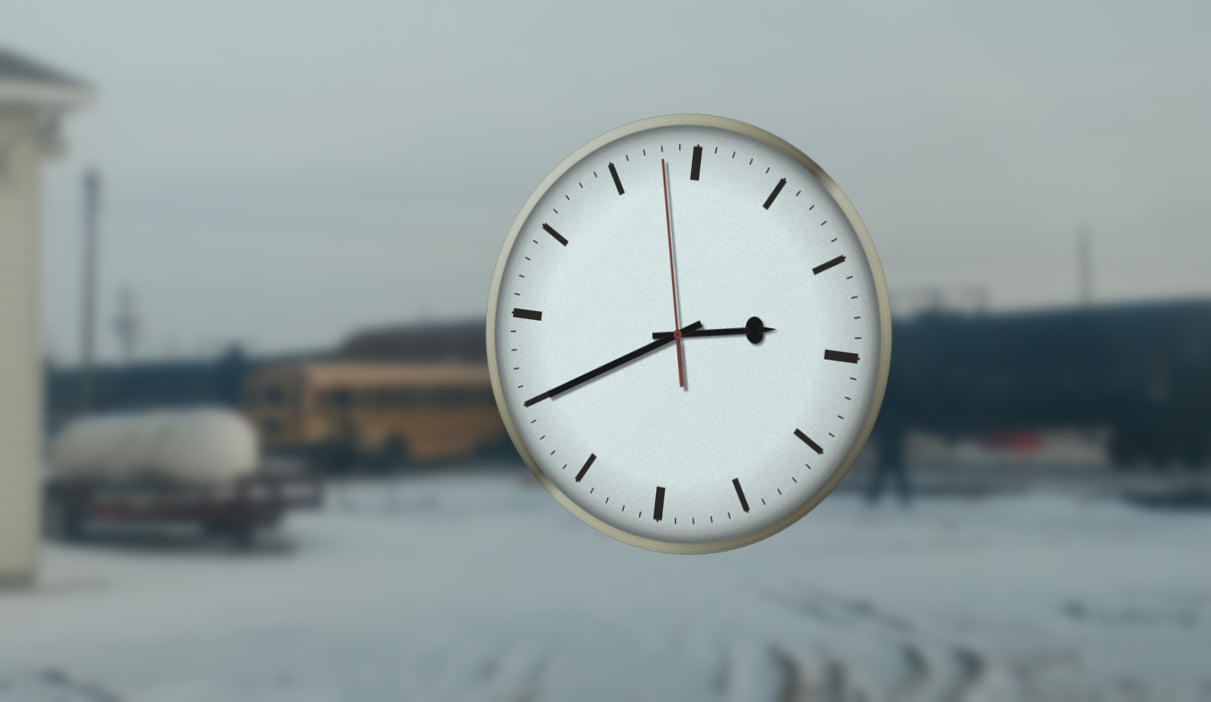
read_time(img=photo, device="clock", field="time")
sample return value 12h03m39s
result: 2h39m58s
